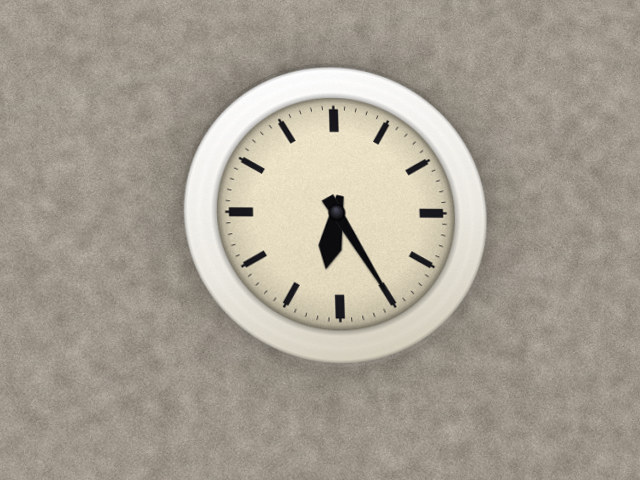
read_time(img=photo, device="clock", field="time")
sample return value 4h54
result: 6h25
